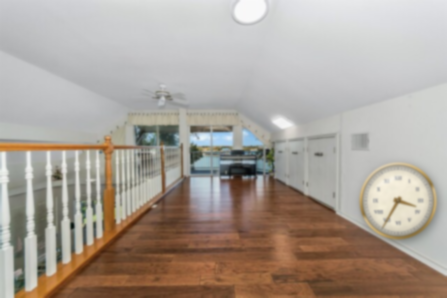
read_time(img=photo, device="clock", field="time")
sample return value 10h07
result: 3h35
